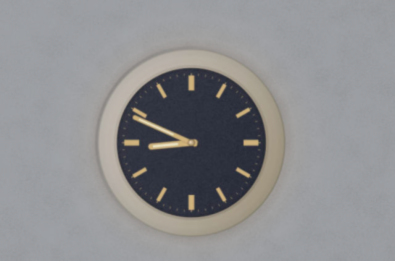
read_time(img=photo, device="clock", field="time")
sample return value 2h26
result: 8h49
